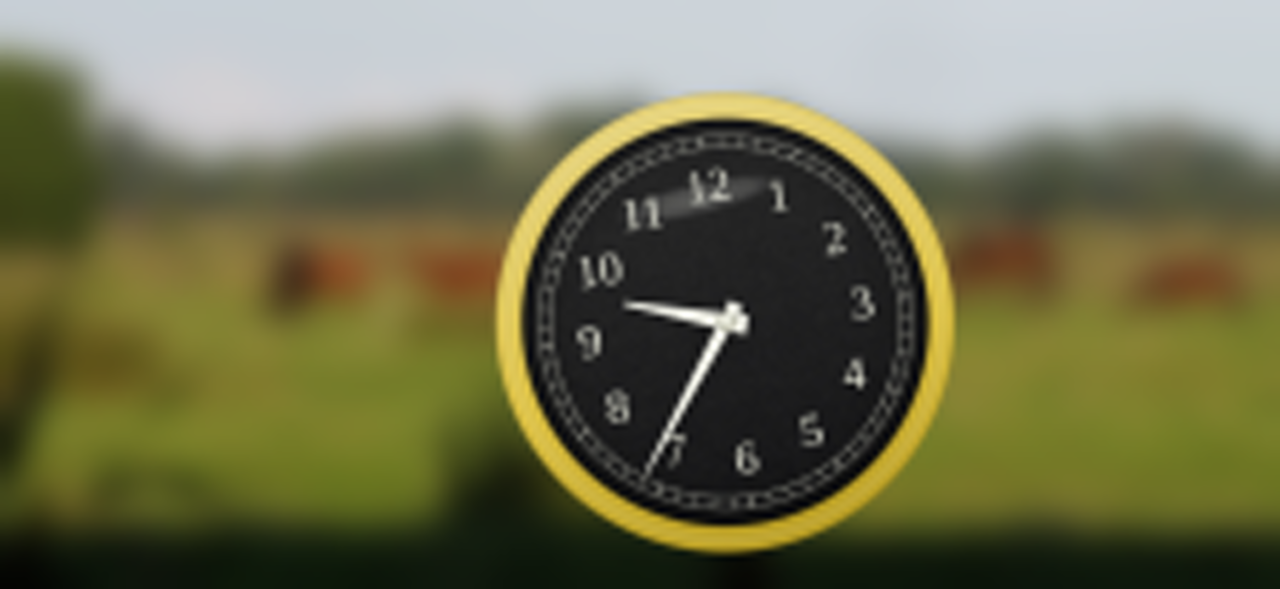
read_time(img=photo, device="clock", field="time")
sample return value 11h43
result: 9h36
